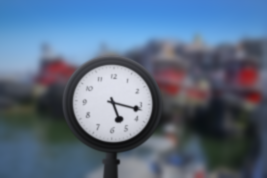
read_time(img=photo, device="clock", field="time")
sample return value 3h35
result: 5h17
